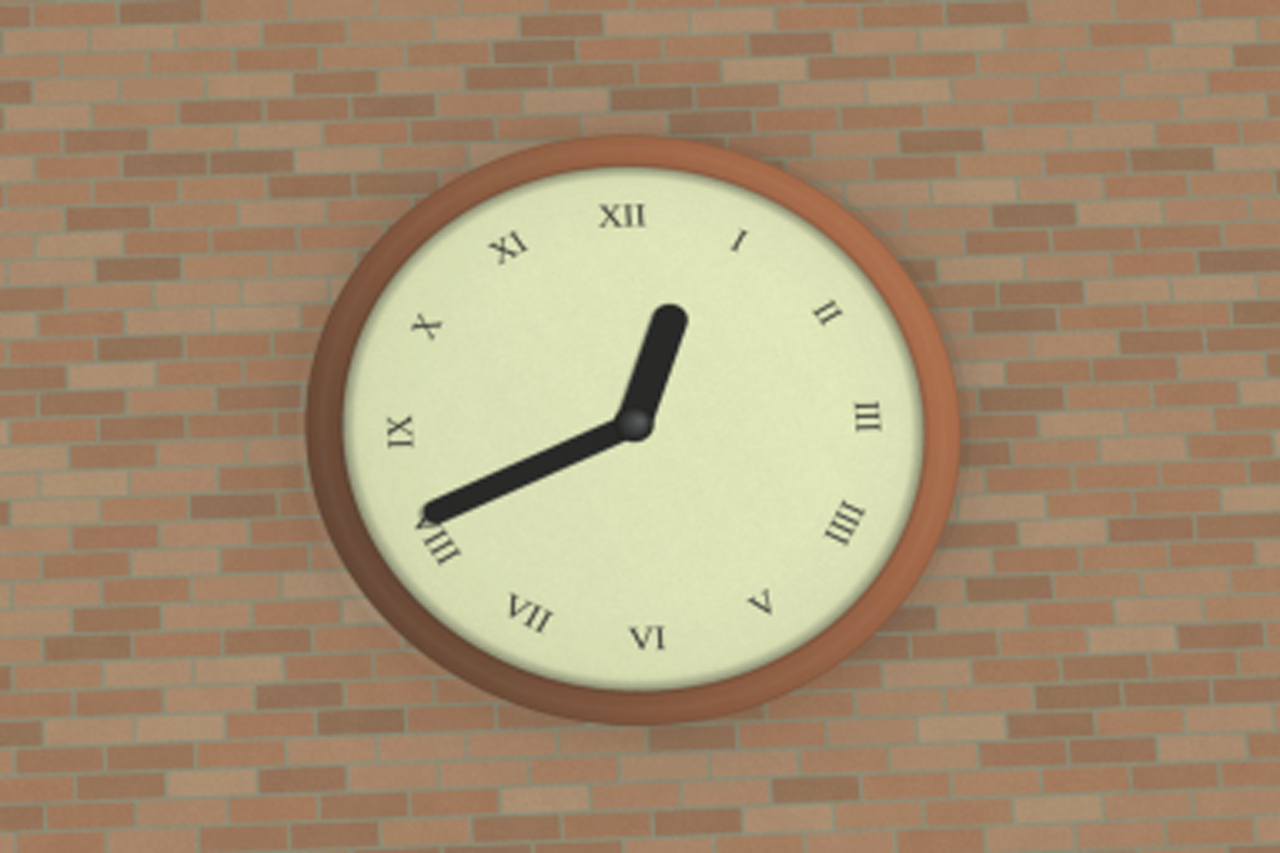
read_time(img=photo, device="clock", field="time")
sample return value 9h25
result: 12h41
